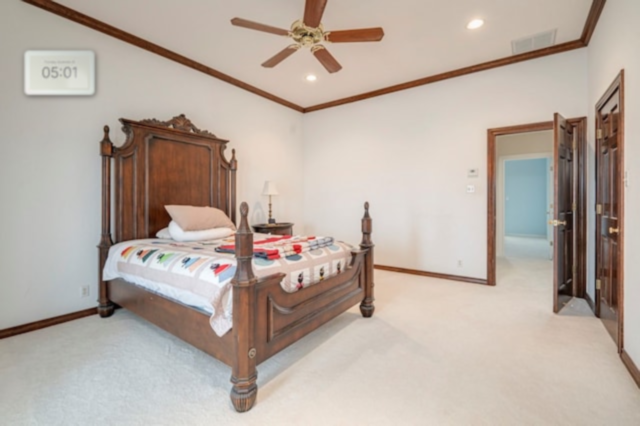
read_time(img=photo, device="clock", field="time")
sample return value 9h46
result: 5h01
